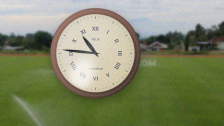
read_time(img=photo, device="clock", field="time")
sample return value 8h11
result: 10h46
